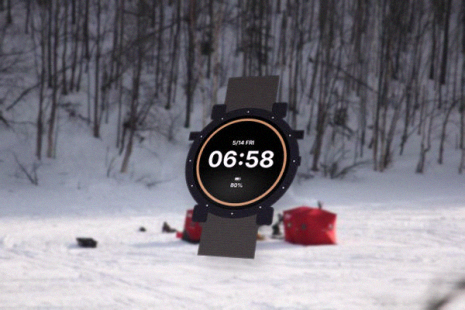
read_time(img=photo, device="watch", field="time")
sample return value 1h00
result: 6h58
